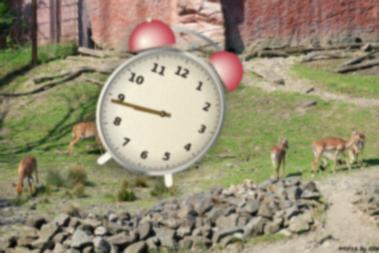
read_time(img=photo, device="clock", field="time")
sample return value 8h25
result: 8h44
